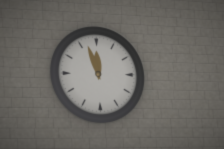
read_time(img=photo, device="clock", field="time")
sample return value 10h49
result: 11h57
